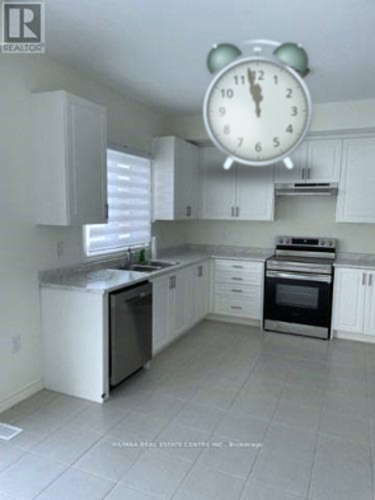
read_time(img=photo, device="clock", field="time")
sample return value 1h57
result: 11h58
